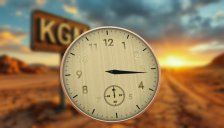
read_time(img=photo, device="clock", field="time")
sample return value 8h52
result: 3h16
